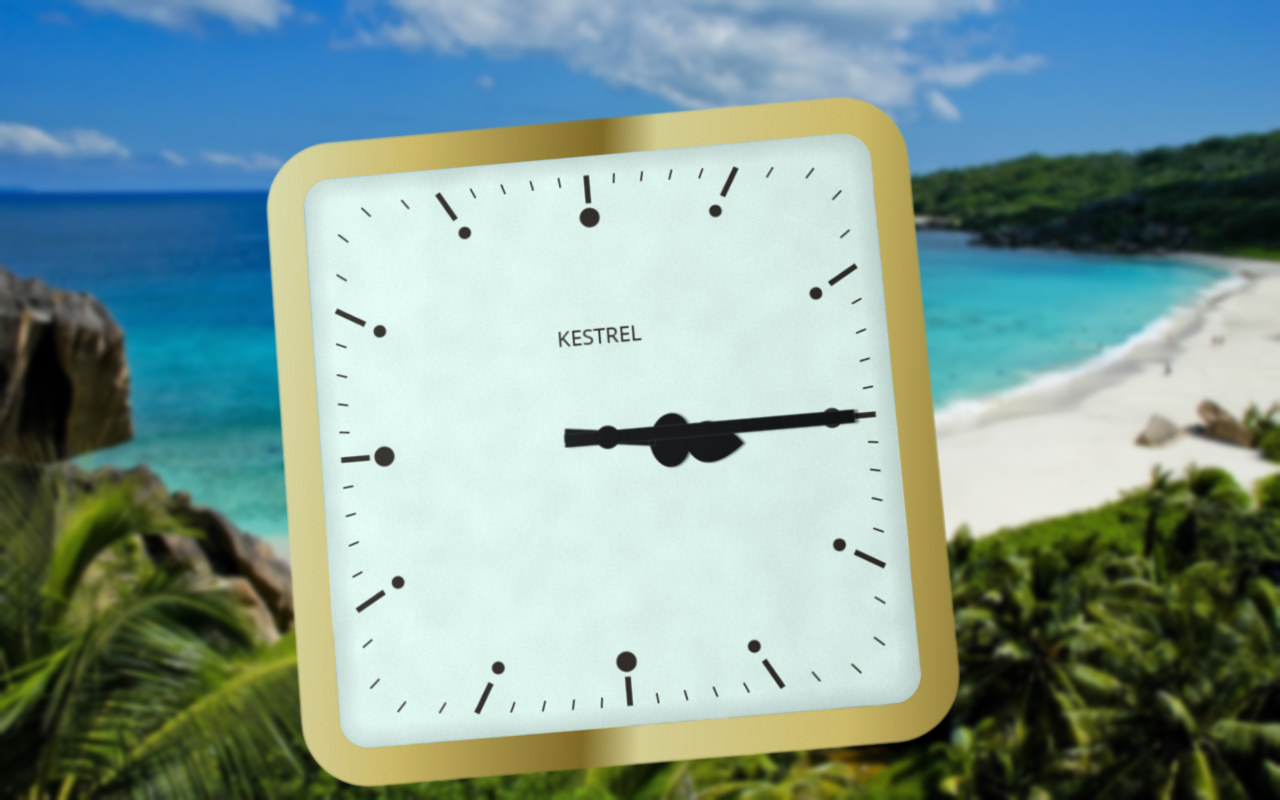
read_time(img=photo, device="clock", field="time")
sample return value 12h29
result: 3h15
